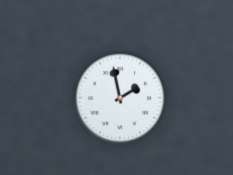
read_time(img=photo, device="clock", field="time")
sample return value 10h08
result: 1h58
